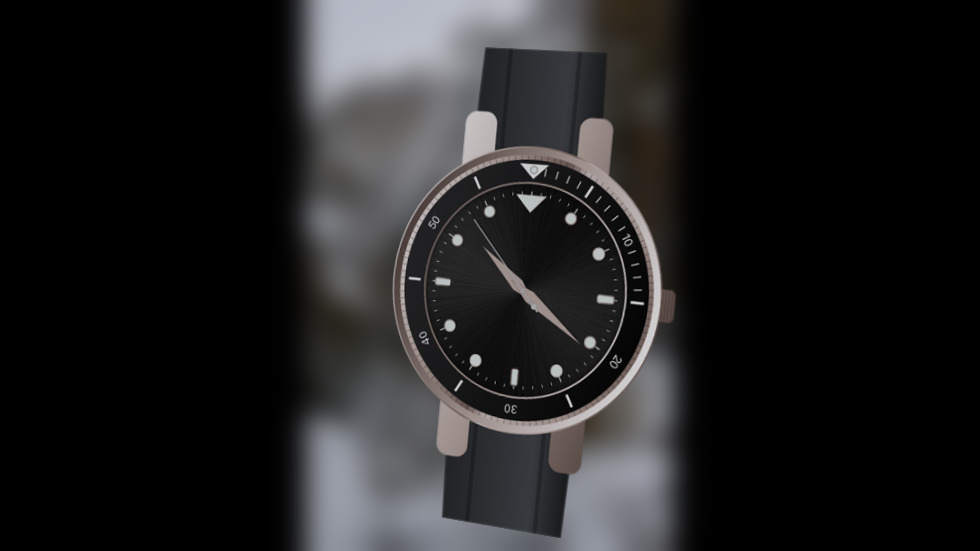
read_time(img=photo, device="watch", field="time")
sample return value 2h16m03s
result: 10h20m53s
